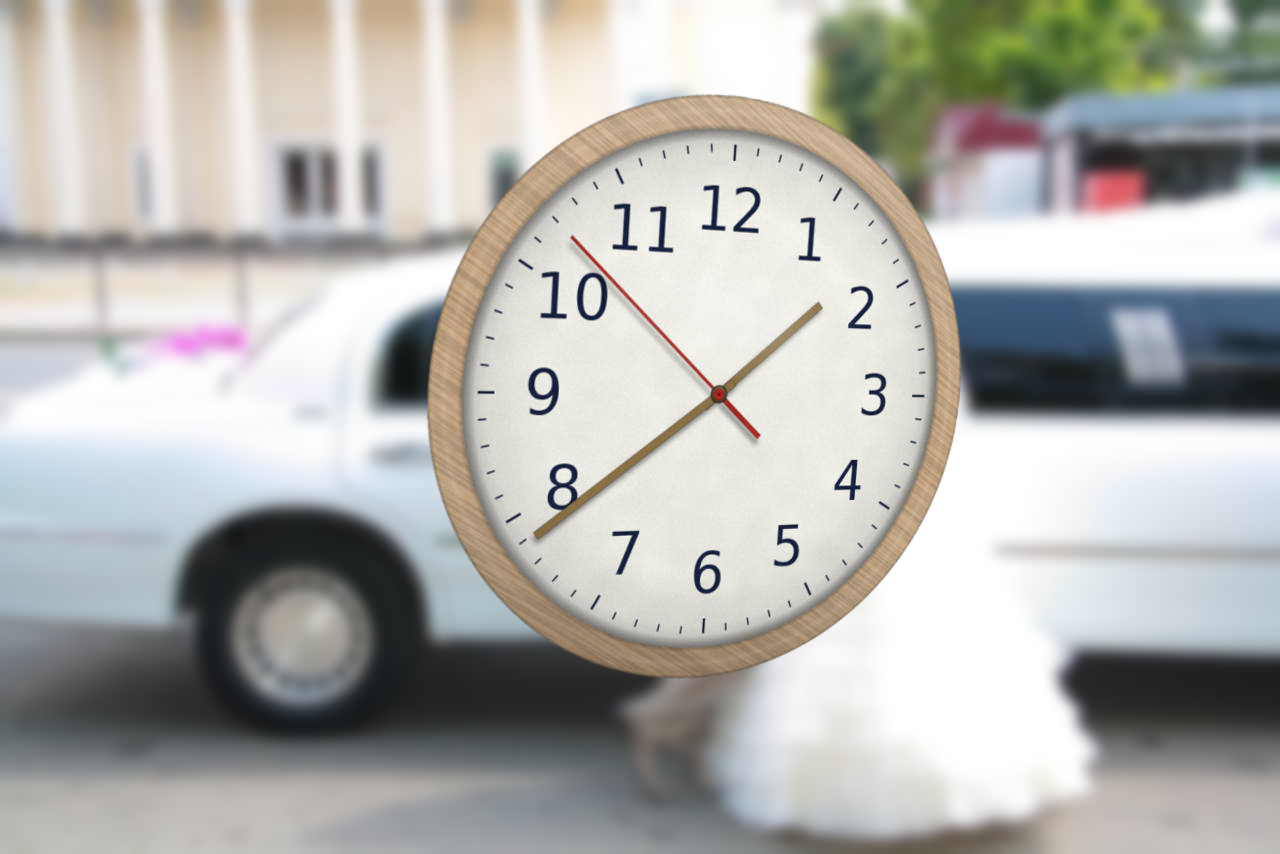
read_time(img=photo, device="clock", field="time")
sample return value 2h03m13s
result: 1h38m52s
